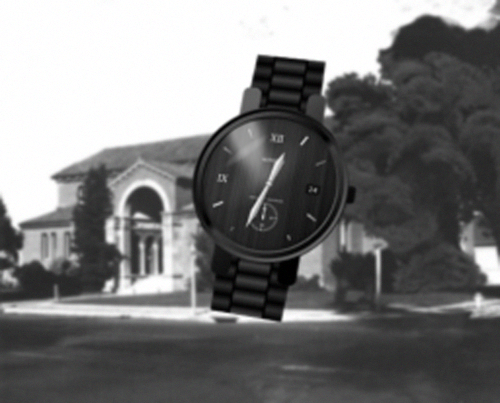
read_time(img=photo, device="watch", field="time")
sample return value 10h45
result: 12h33
